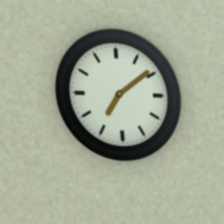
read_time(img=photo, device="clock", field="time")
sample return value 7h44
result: 7h09
